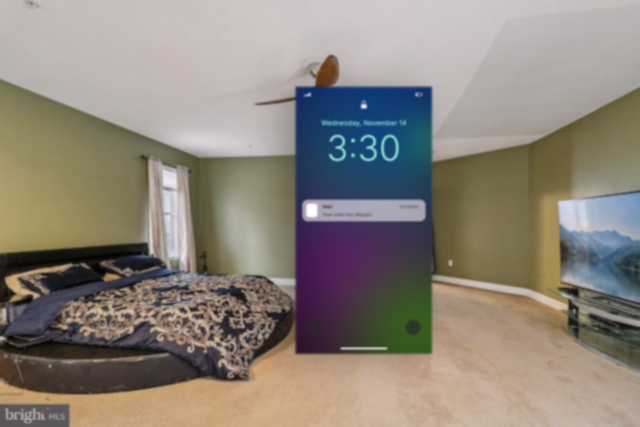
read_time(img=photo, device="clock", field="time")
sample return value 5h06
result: 3h30
